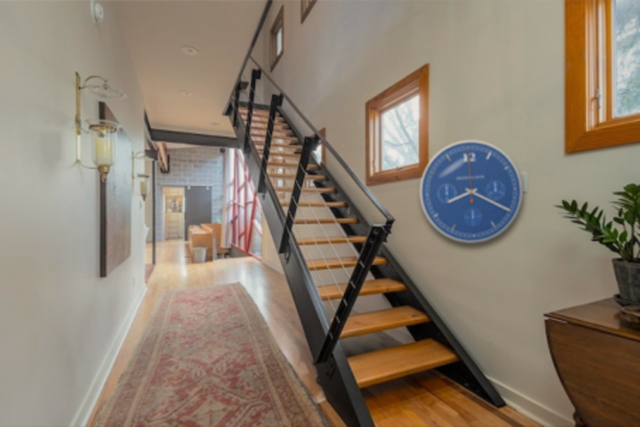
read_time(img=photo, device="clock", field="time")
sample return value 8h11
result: 8h20
